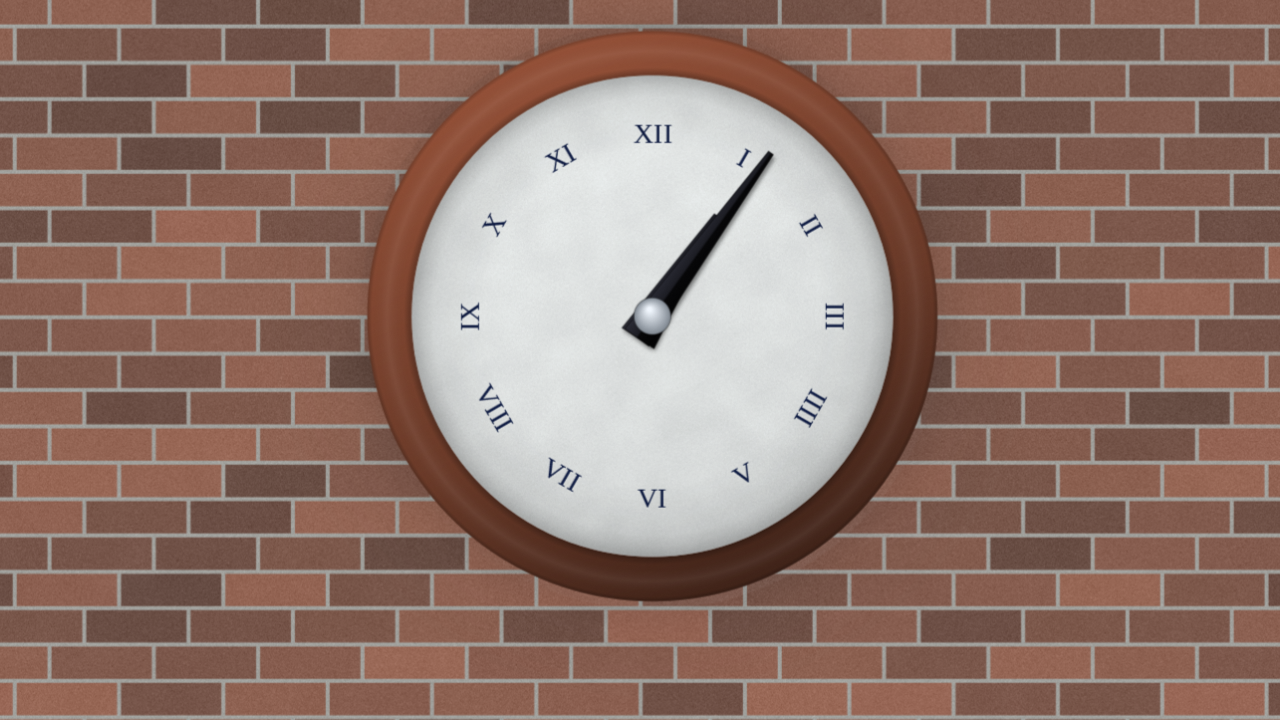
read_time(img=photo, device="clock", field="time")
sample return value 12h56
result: 1h06
